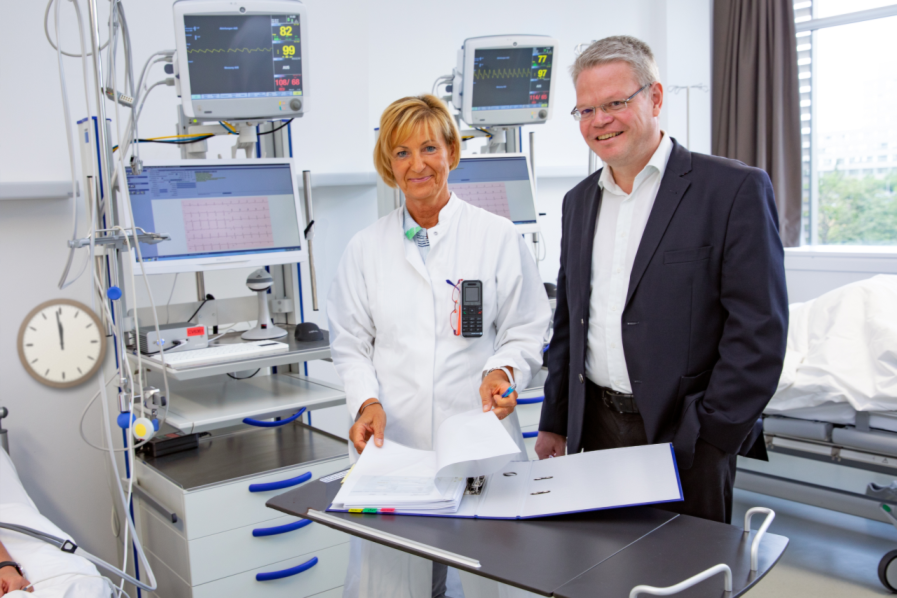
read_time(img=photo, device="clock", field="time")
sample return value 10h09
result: 11h59
